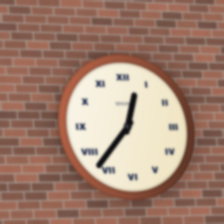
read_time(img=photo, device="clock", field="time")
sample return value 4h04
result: 12h37
